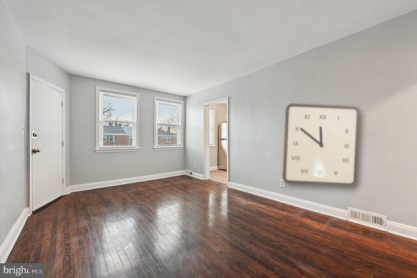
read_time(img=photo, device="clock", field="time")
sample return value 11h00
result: 11h51
